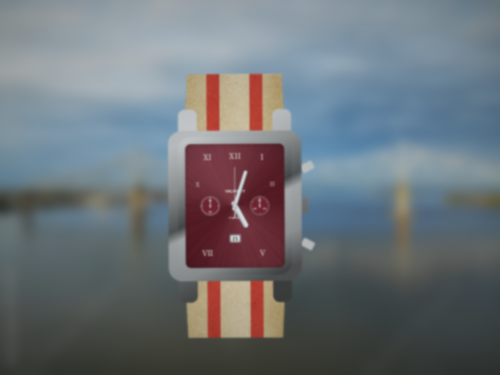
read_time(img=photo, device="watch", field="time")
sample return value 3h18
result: 5h03
